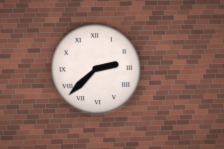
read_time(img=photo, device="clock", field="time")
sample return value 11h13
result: 2h38
